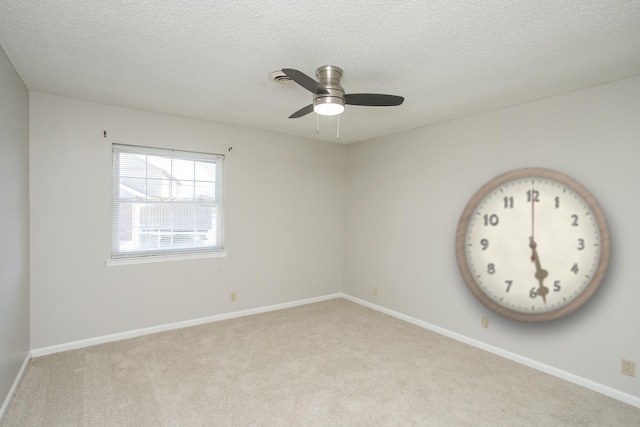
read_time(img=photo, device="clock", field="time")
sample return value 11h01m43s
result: 5h28m00s
